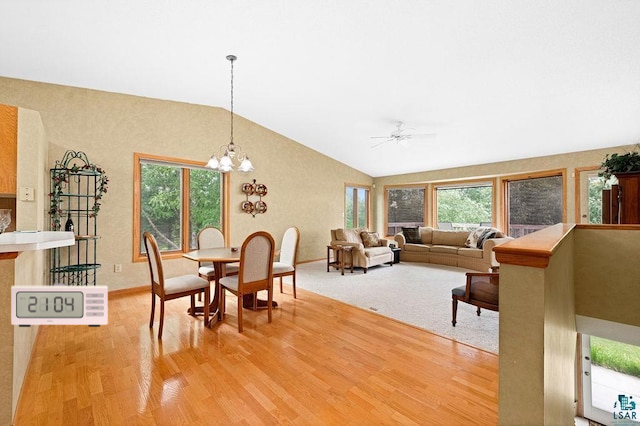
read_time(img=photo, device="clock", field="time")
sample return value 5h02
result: 21h04
